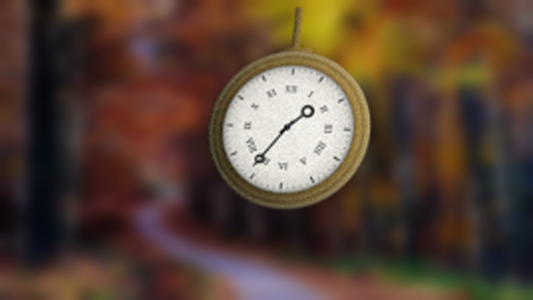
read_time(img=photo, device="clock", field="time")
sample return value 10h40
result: 1h36
